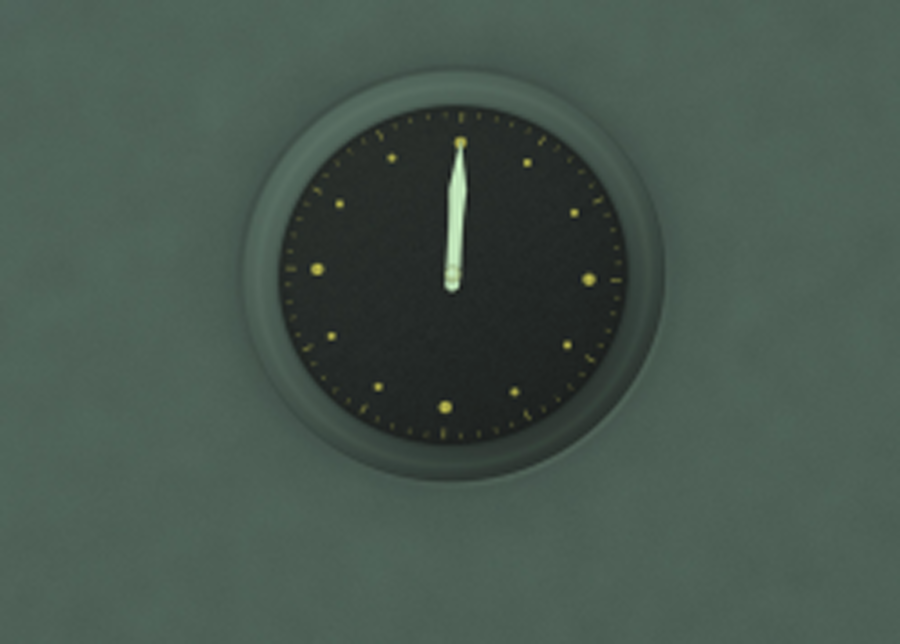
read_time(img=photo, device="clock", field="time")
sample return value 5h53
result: 12h00
